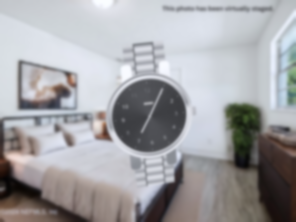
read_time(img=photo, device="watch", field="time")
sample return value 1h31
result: 7h05
